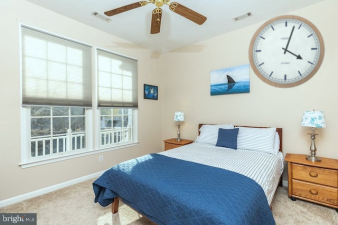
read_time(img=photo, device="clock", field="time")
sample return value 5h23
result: 4h03
